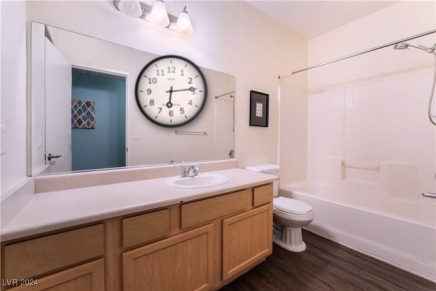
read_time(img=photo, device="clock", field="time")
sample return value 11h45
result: 6h14
